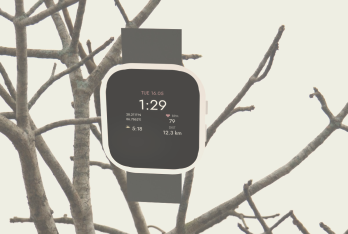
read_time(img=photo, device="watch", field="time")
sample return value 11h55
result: 1h29
